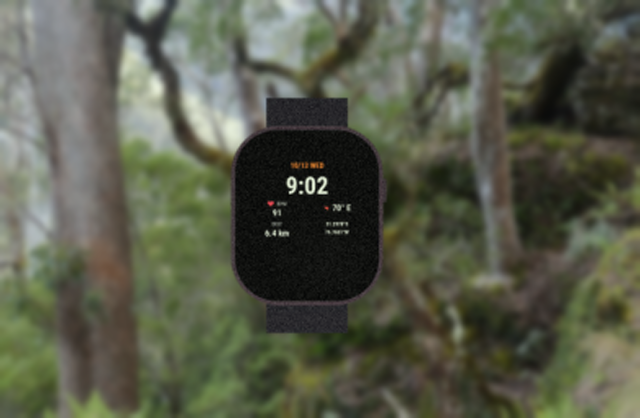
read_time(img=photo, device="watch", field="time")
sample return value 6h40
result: 9h02
